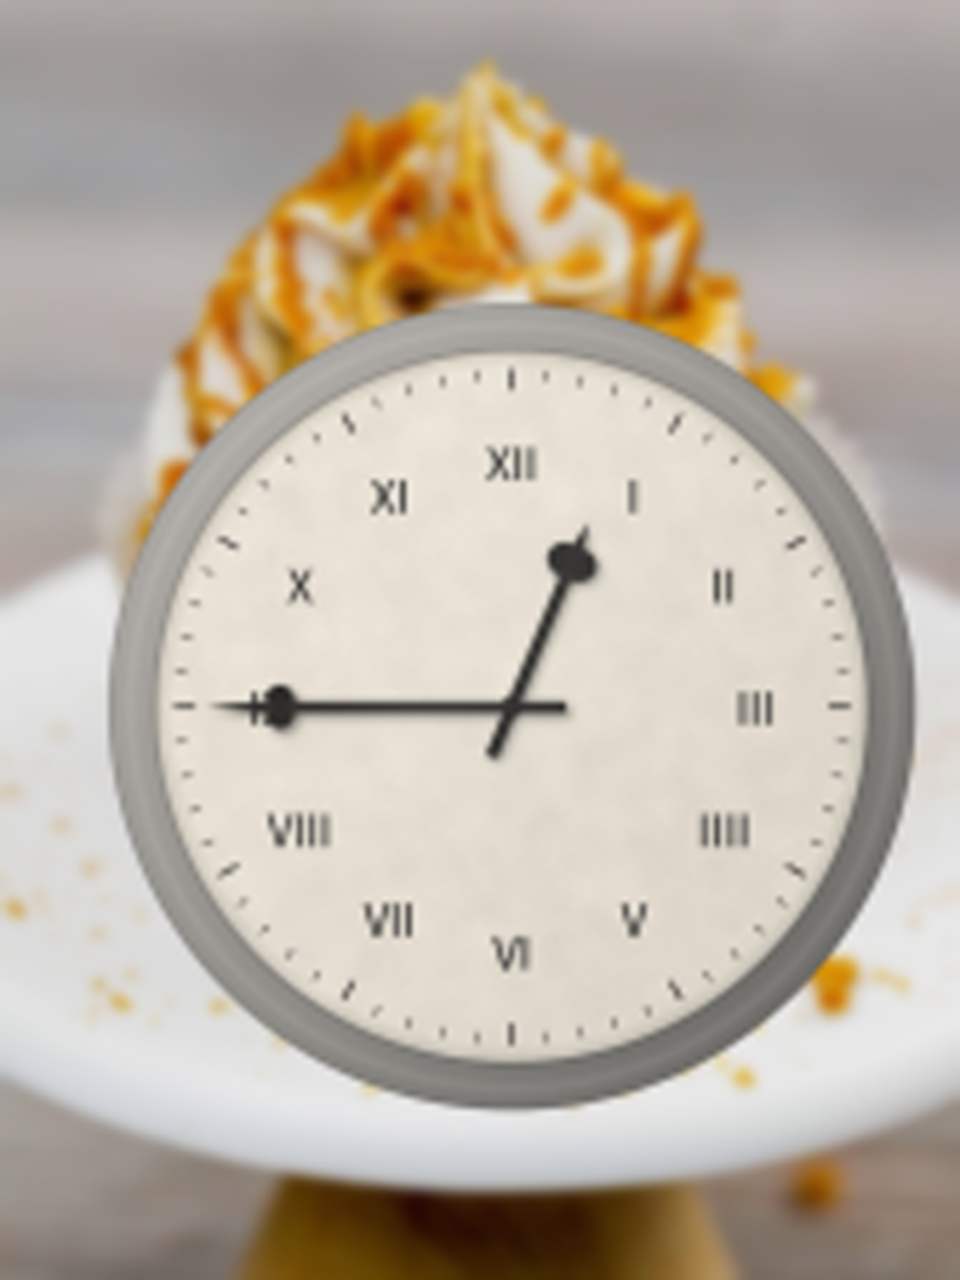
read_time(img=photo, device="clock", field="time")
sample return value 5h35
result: 12h45
